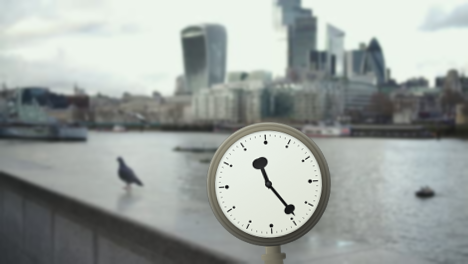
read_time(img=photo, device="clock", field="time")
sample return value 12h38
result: 11h24
